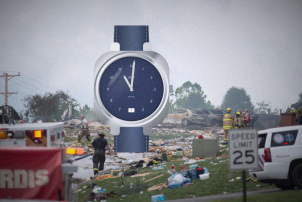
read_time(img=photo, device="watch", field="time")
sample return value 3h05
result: 11h01
